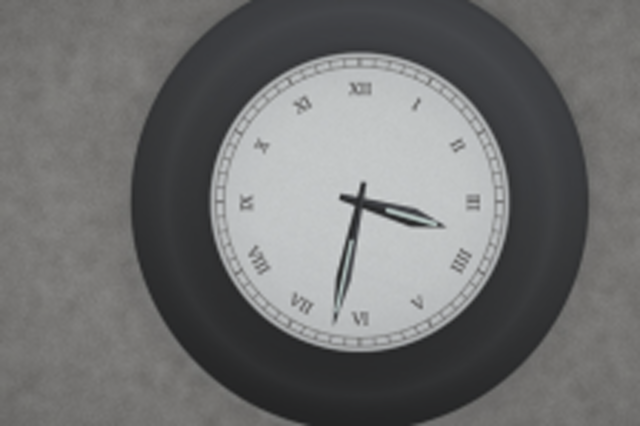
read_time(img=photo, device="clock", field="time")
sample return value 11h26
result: 3h32
